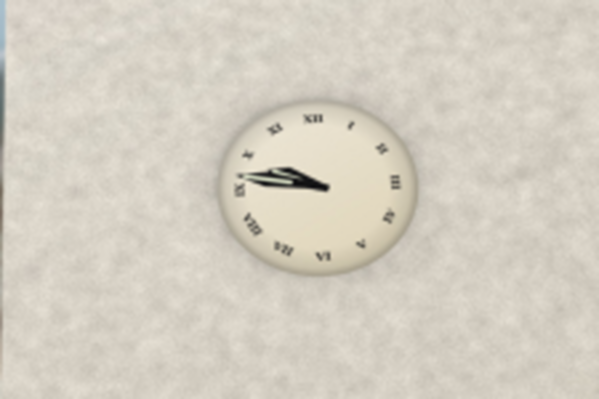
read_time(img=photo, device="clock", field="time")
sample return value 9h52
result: 9h47
